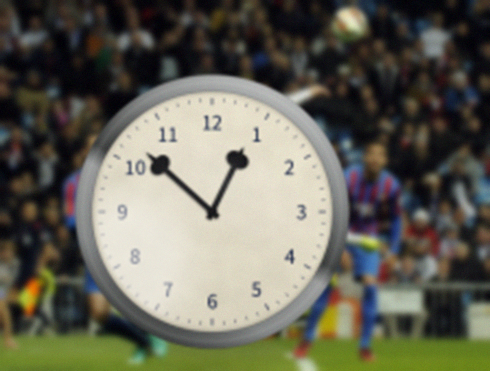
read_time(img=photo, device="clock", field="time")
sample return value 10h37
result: 12h52
